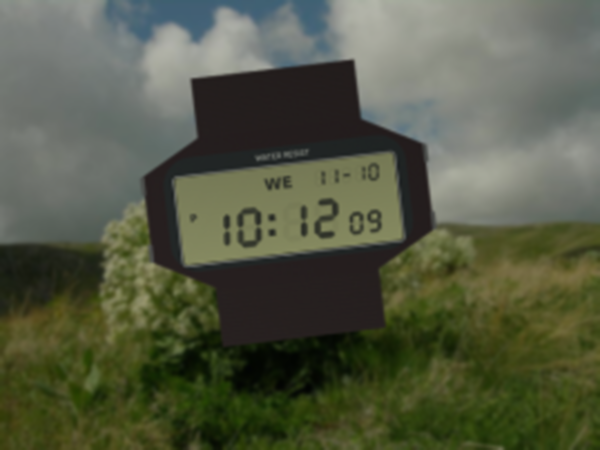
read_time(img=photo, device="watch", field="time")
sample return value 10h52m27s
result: 10h12m09s
